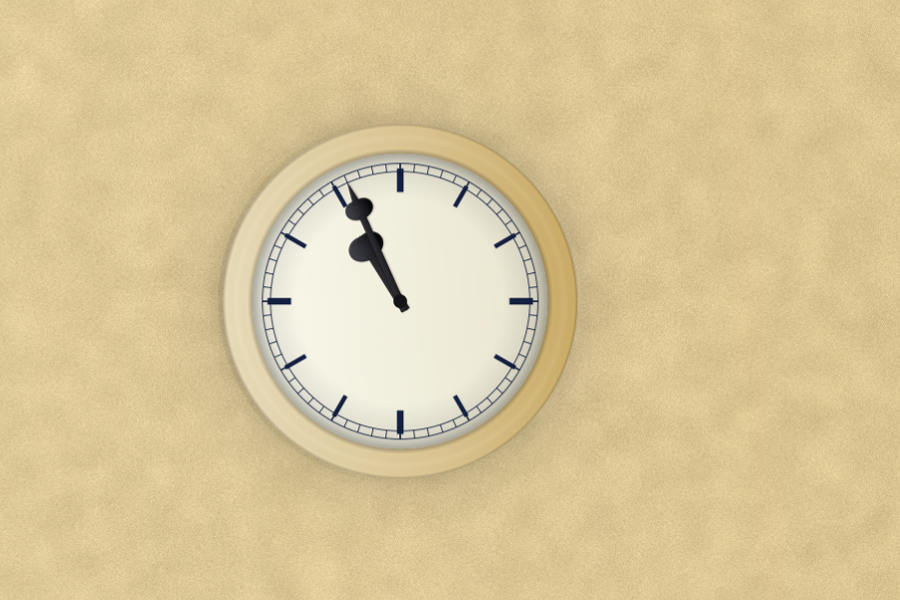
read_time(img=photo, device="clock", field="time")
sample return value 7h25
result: 10h56
